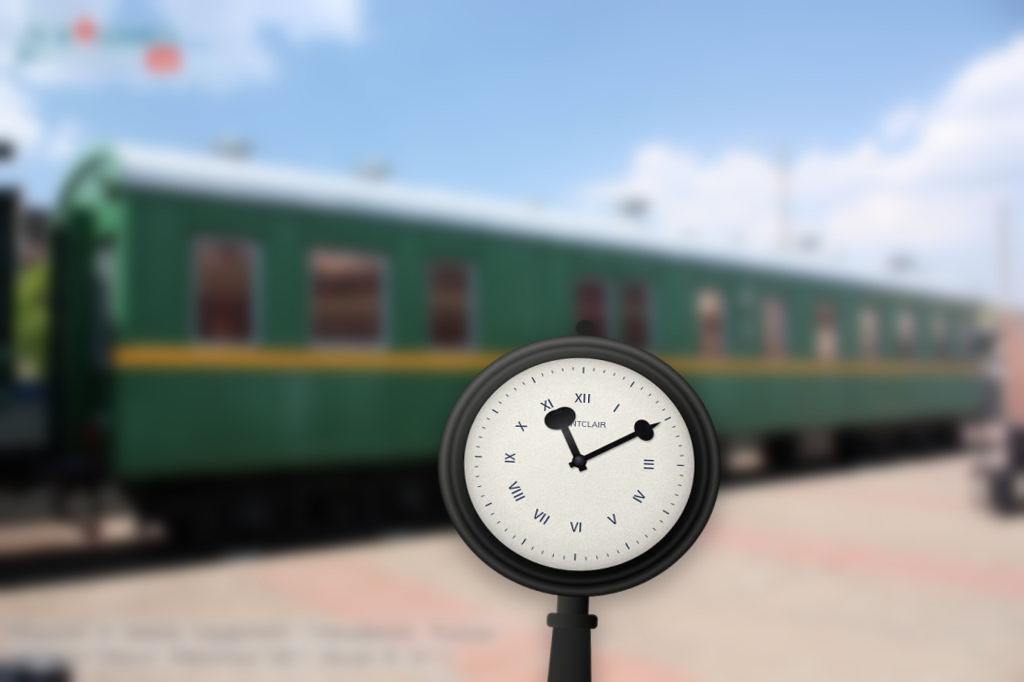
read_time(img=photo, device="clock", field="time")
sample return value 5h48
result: 11h10
